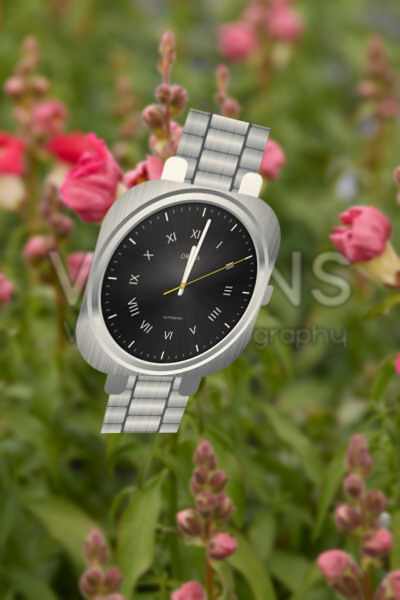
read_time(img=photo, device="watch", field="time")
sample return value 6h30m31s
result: 12h01m10s
